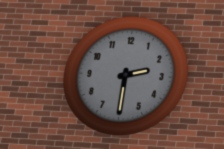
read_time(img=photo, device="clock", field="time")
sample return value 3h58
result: 2h30
